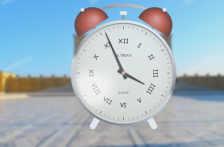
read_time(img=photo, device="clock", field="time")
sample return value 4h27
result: 3h56
